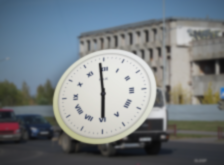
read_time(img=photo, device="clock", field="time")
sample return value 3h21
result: 5h59
